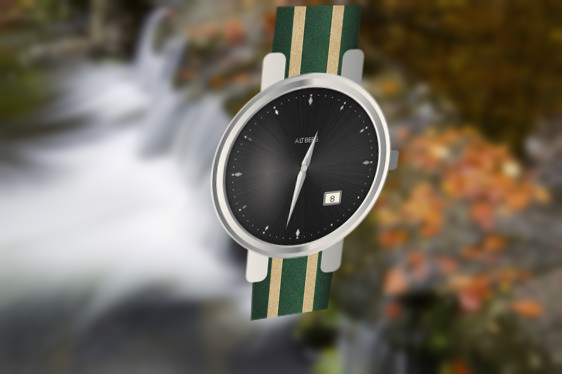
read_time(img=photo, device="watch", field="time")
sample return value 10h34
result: 12h32
